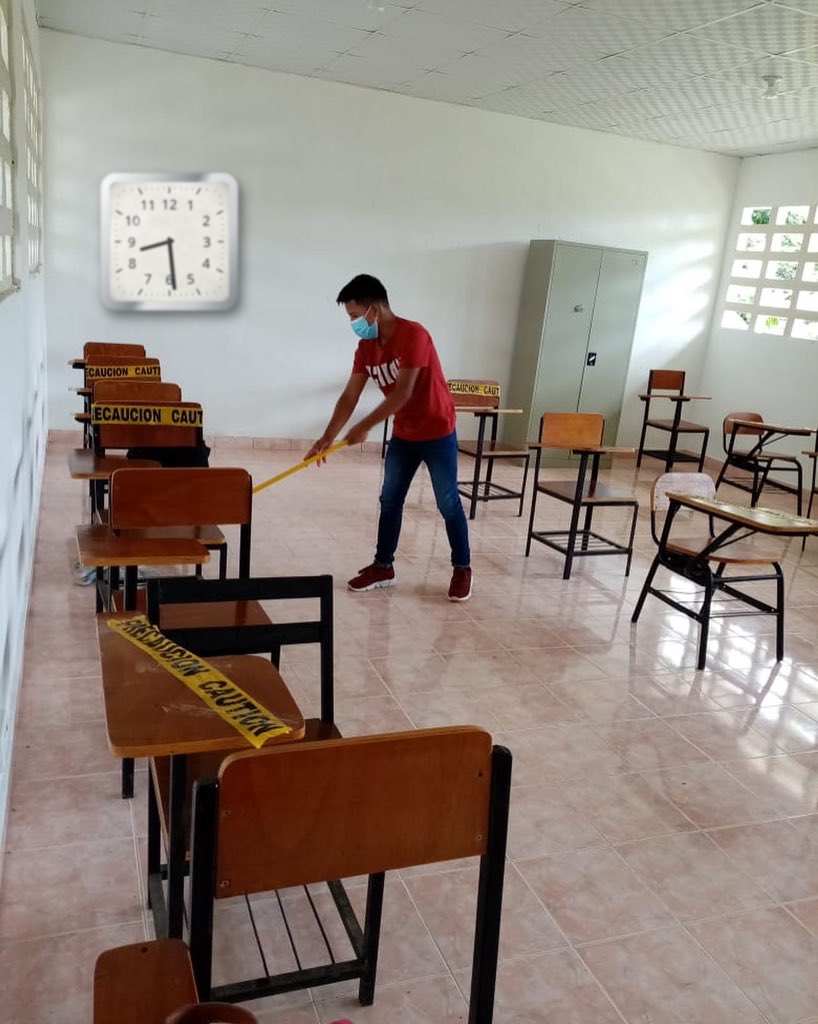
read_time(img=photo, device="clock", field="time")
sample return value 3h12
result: 8h29
